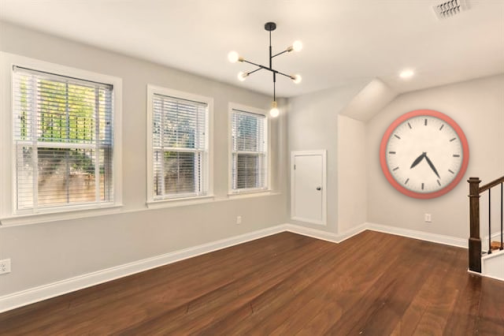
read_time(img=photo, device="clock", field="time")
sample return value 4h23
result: 7h24
